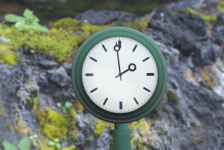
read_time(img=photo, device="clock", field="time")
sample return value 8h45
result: 1h59
